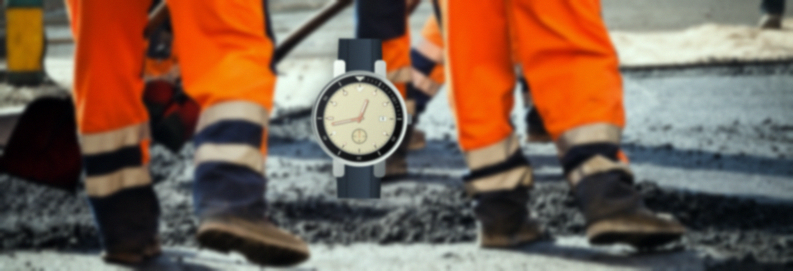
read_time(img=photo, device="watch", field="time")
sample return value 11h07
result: 12h43
